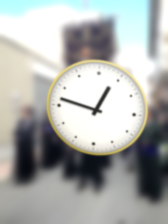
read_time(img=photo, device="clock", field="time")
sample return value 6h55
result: 12h47
